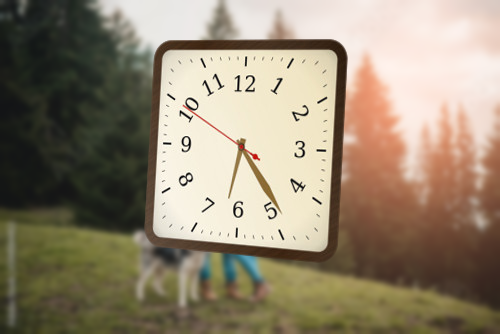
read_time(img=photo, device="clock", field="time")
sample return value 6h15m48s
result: 6h23m50s
